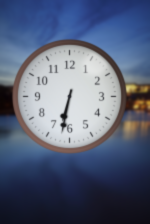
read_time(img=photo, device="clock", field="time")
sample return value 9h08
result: 6h32
